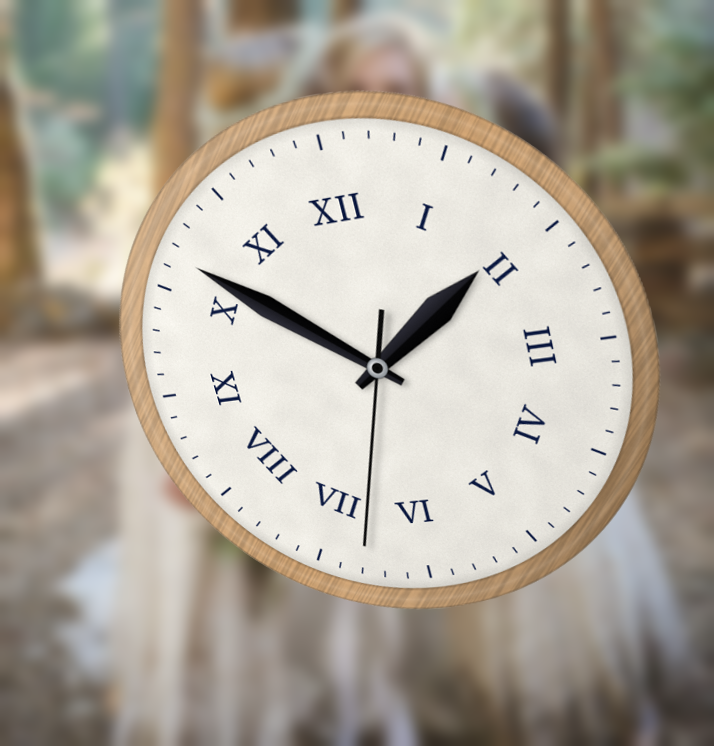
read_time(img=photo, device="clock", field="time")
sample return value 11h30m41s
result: 1h51m33s
